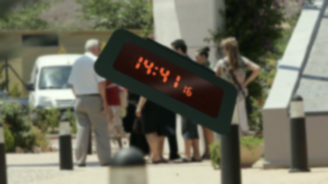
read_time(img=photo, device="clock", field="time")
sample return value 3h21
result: 14h41
